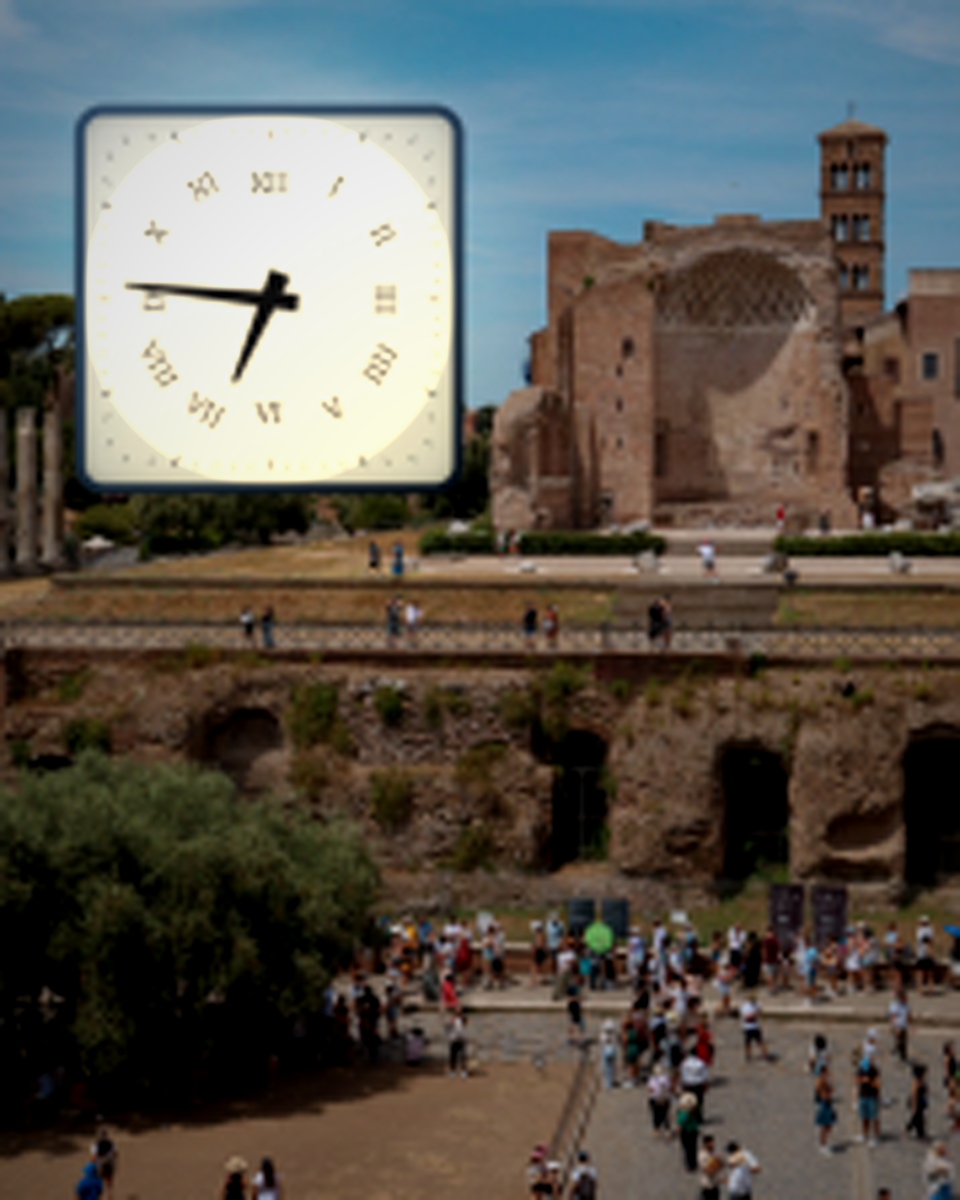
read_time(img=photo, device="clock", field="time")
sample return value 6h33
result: 6h46
